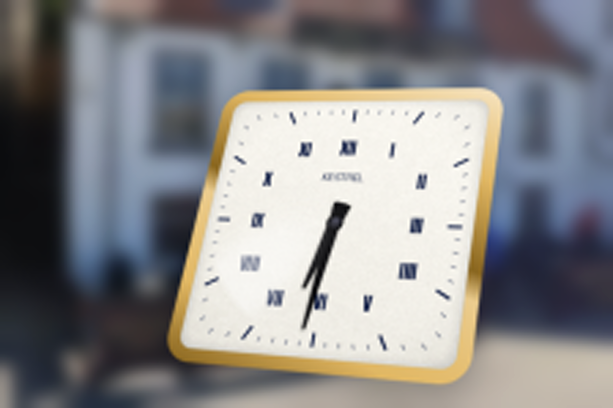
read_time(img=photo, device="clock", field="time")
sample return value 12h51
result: 6h31
